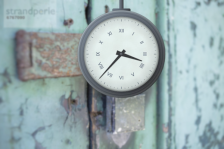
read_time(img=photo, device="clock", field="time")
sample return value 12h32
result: 3h37
